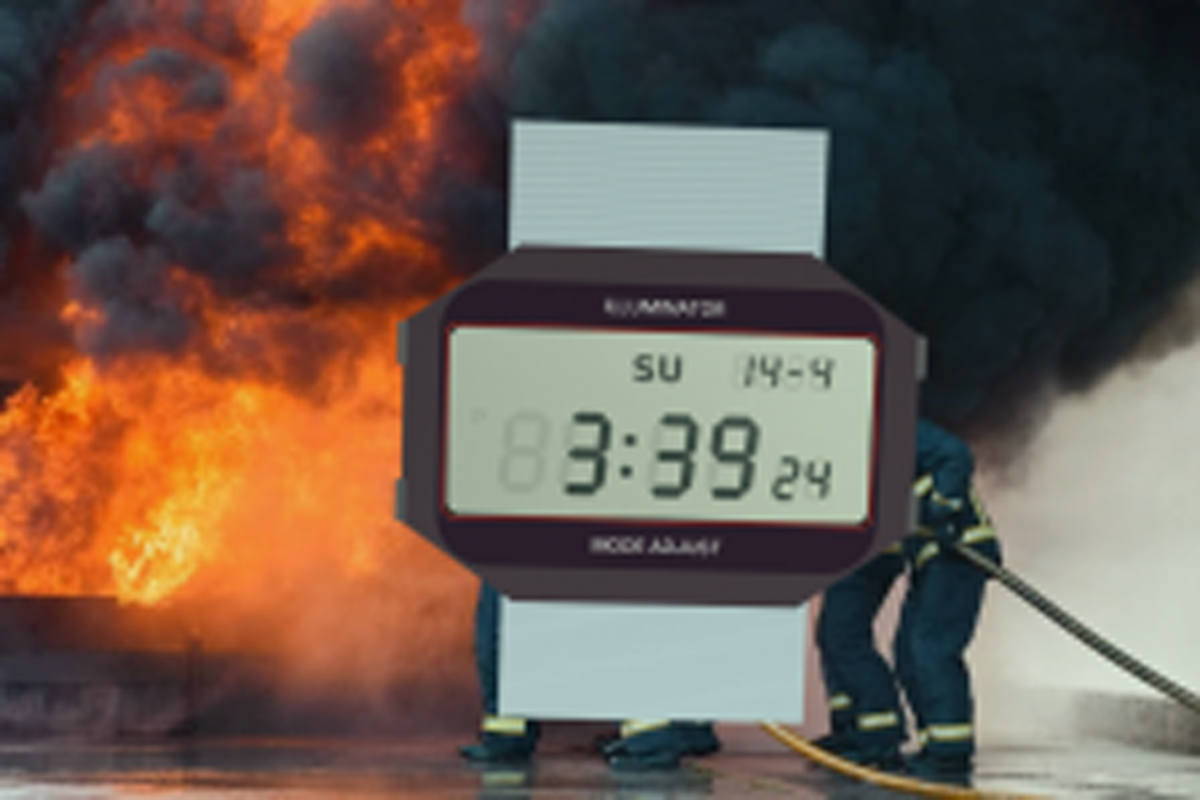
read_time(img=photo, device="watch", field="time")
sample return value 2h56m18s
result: 3h39m24s
